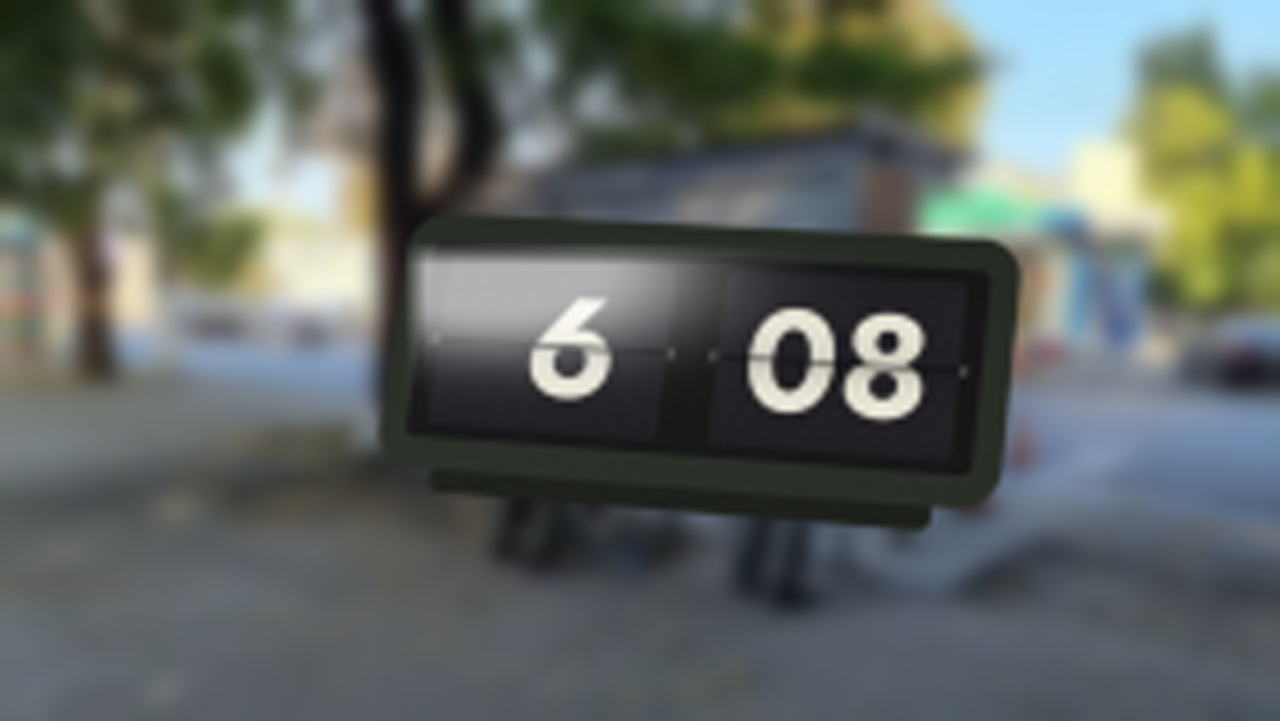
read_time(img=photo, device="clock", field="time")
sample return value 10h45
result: 6h08
